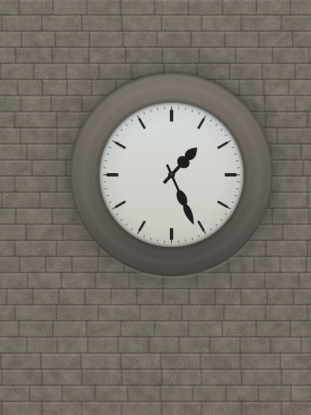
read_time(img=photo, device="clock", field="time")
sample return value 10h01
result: 1h26
